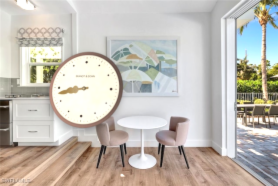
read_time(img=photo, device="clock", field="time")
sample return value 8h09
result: 8h43
